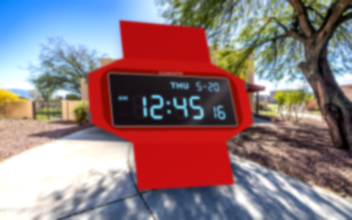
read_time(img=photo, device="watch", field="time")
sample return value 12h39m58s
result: 12h45m16s
